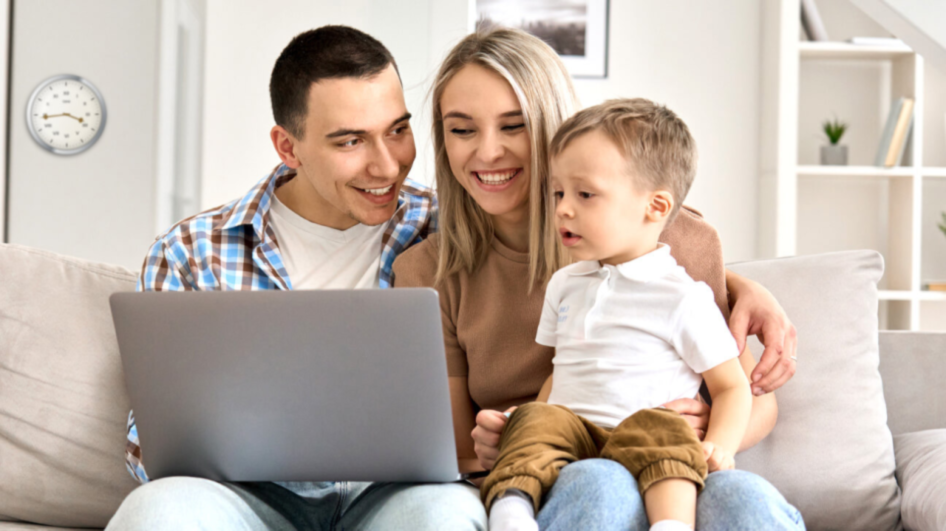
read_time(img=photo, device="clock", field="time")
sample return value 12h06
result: 3h44
